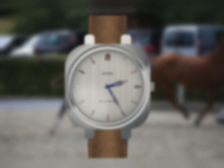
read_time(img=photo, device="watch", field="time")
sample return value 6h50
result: 2h25
